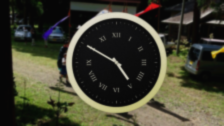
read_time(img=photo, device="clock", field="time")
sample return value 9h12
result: 4h50
